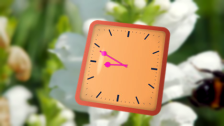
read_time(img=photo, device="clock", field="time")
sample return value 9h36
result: 8h49
